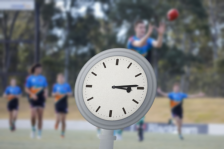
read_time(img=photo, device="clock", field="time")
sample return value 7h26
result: 3h14
